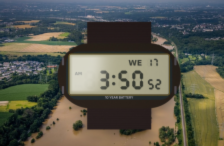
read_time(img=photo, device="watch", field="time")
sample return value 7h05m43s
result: 3h50m52s
